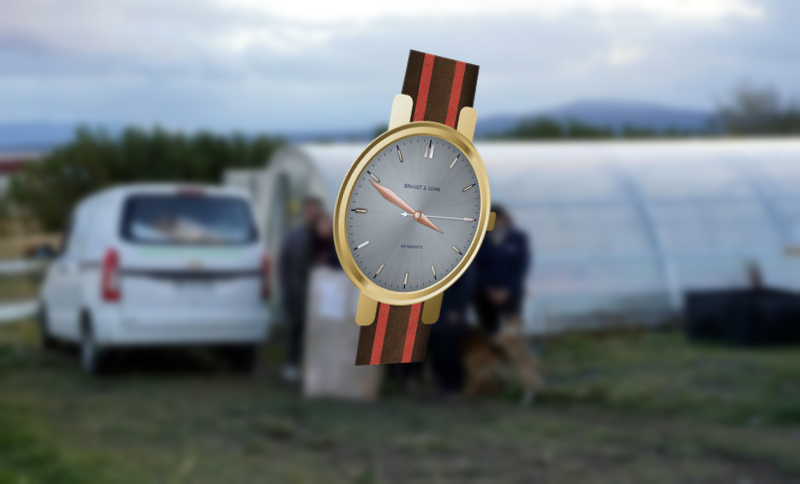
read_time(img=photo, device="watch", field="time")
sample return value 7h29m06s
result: 3h49m15s
